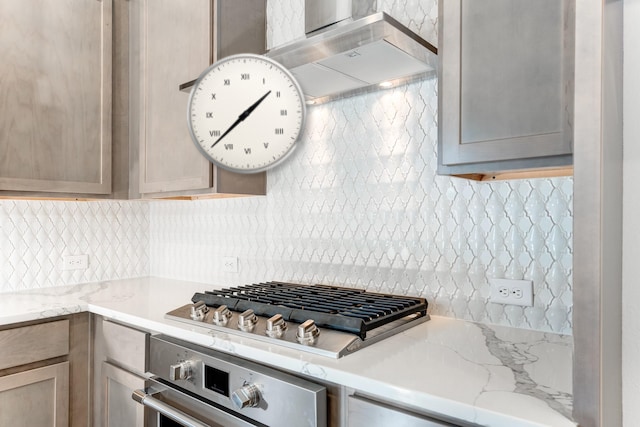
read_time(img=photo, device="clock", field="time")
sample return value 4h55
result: 1h38
